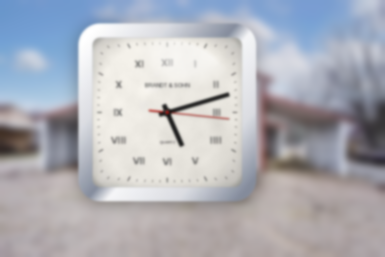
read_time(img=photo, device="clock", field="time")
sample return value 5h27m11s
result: 5h12m16s
